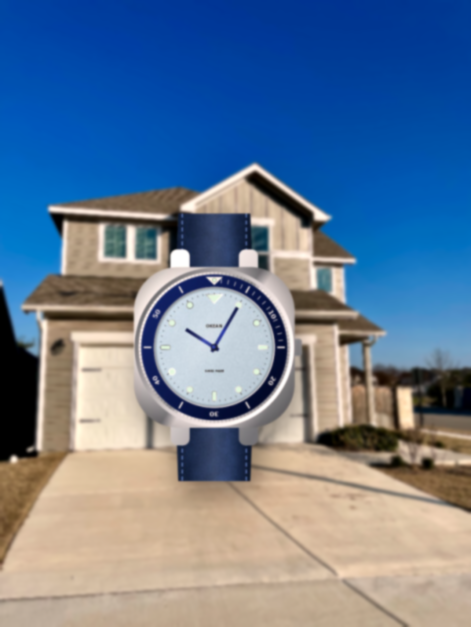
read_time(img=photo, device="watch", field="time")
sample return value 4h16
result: 10h05
